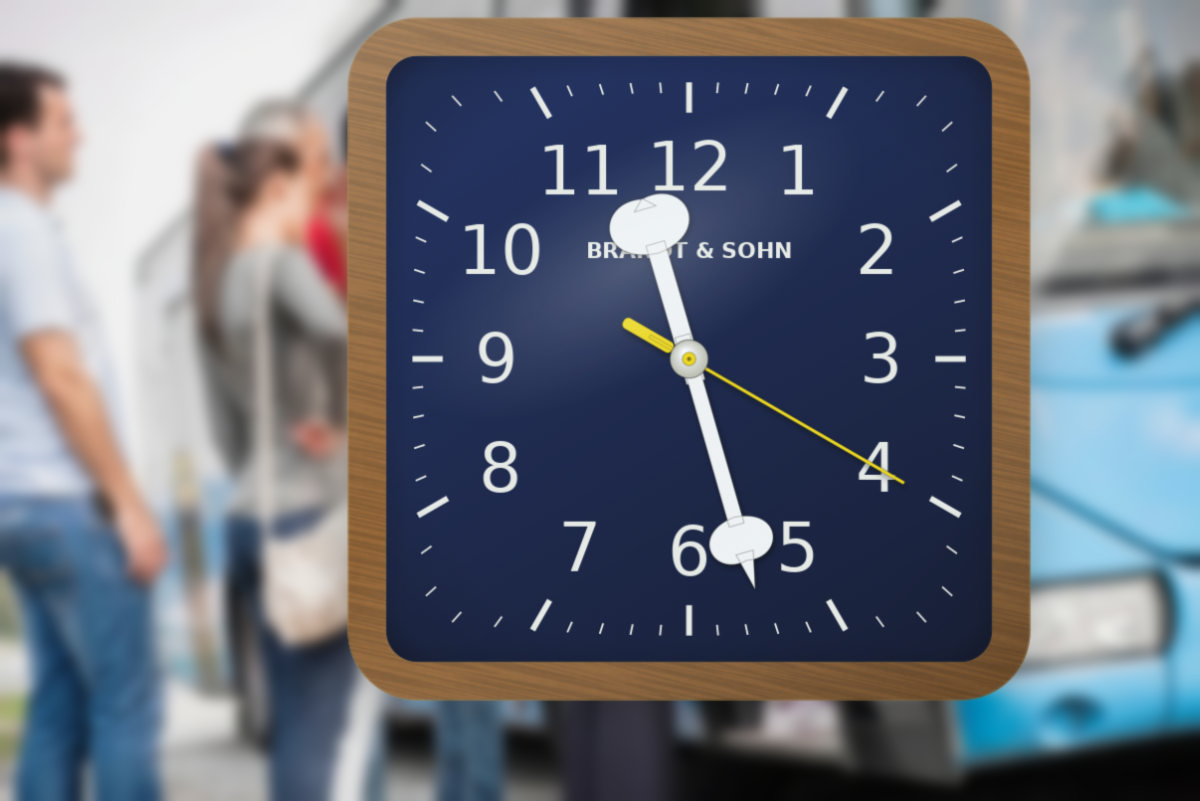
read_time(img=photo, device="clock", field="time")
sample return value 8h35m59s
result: 11h27m20s
